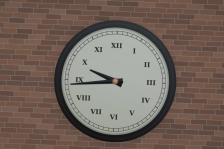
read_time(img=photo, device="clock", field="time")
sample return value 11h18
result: 9h44
